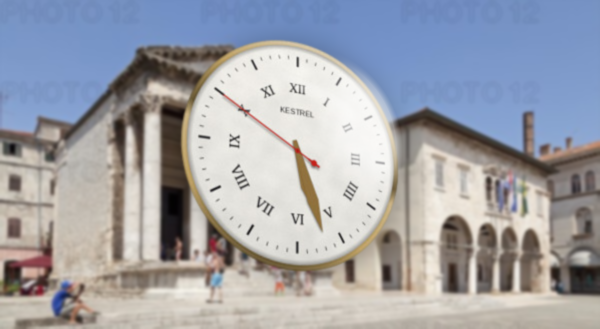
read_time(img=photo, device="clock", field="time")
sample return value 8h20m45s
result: 5h26m50s
